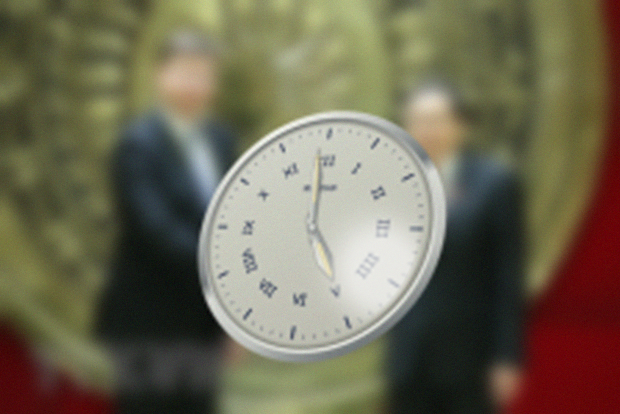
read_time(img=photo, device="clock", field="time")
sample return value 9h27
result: 4h59
